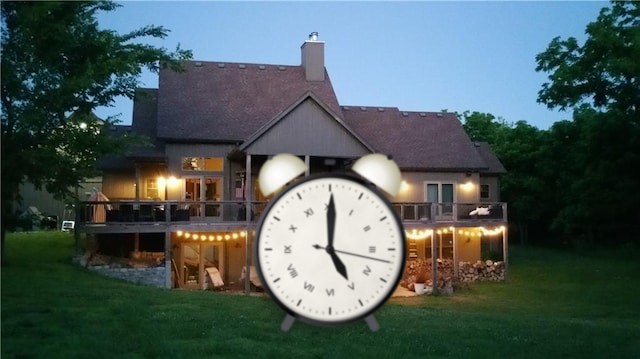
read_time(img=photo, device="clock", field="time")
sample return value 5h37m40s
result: 5h00m17s
